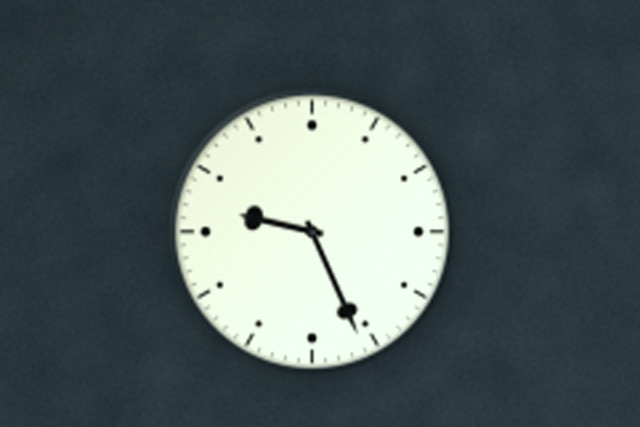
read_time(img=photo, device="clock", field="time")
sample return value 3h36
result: 9h26
